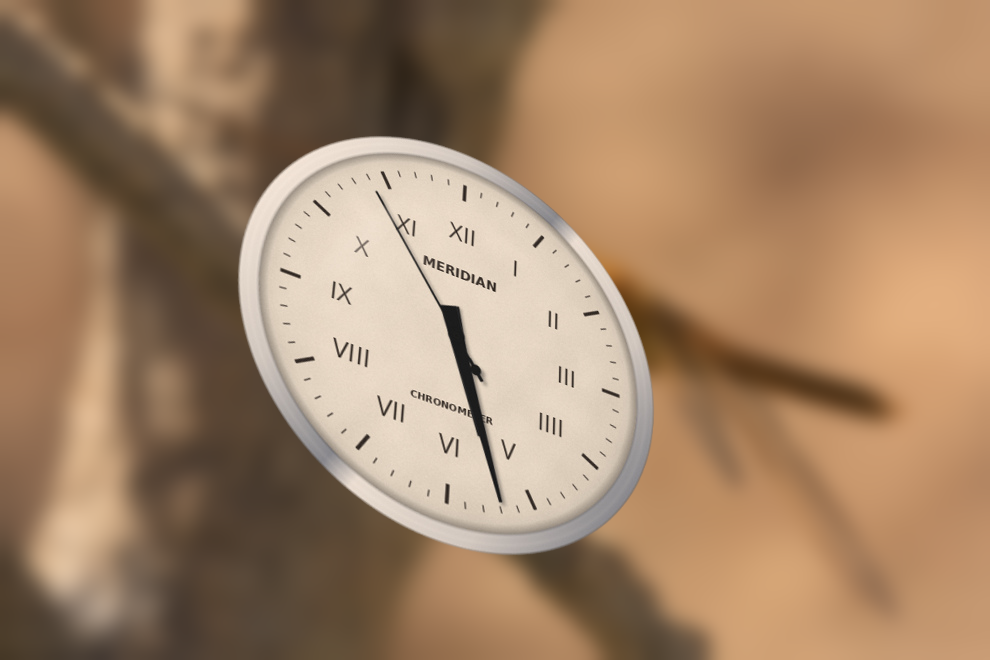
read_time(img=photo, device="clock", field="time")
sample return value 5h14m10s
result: 5h26m54s
